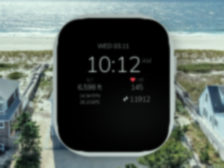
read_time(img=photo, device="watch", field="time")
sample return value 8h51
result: 10h12
